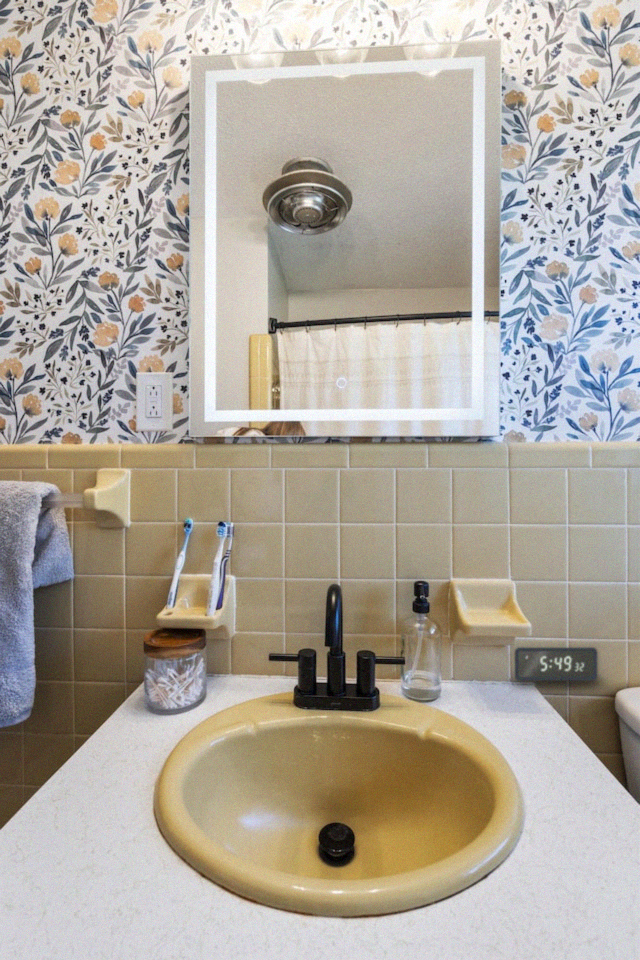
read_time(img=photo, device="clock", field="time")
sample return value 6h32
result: 5h49
